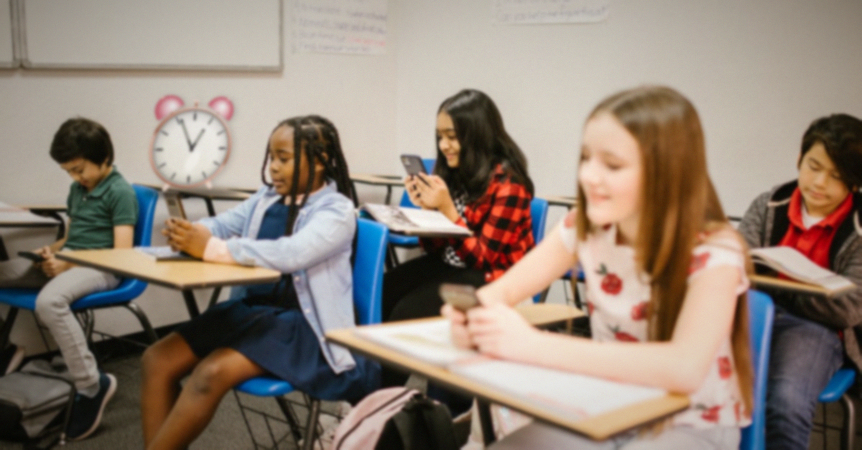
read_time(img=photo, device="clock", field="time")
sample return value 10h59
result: 12h56
